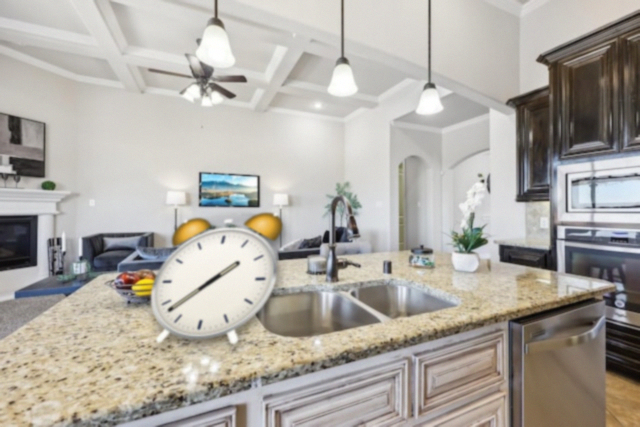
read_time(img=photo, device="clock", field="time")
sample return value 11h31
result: 1h38
